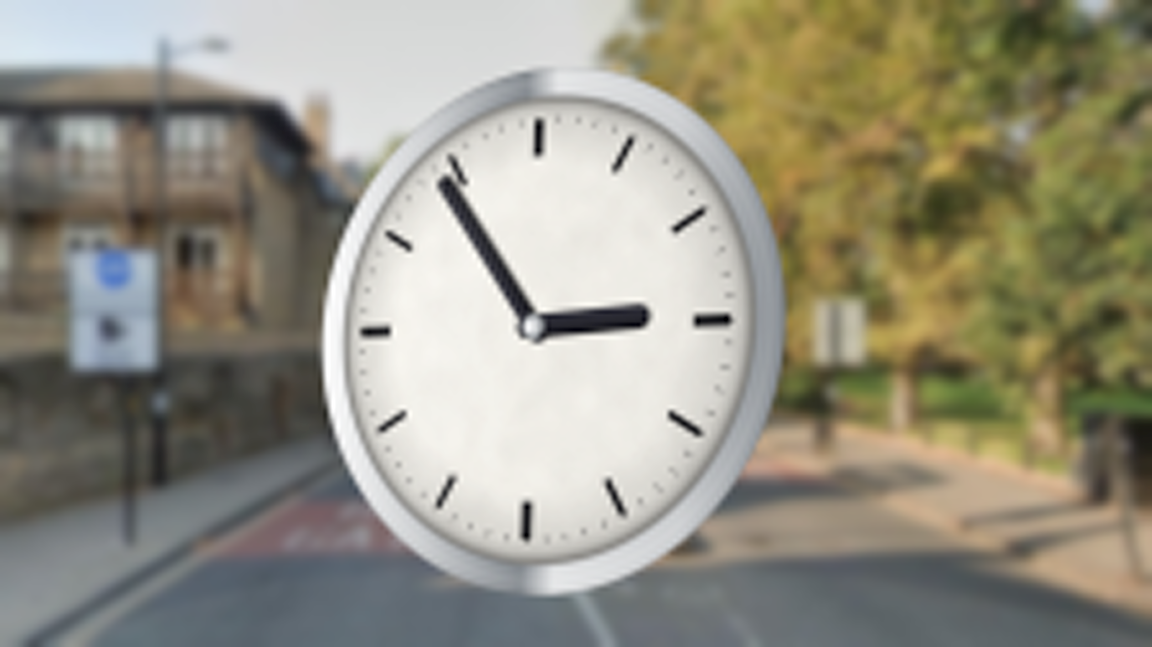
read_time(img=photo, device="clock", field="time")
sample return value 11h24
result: 2h54
